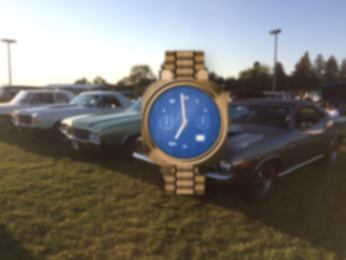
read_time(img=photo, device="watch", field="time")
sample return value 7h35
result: 6h59
